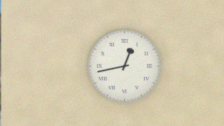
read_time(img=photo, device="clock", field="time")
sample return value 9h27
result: 12h43
